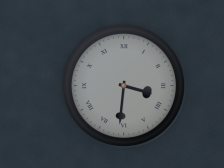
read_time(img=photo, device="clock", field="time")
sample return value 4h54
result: 3h31
